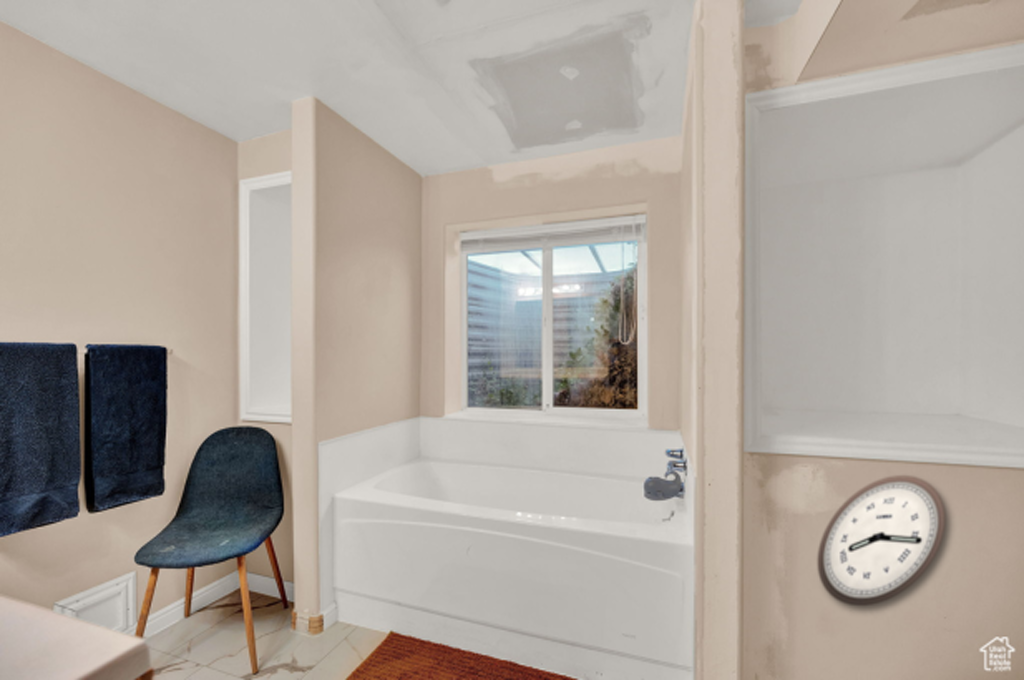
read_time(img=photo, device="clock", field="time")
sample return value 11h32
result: 8h16
